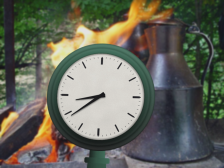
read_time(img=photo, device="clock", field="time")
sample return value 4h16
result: 8h39
